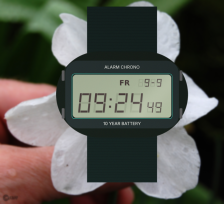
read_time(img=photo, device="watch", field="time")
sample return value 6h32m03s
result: 9h24m49s
